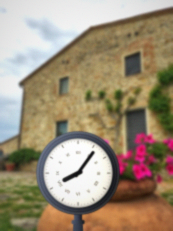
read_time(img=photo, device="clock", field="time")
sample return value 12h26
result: 8h06
